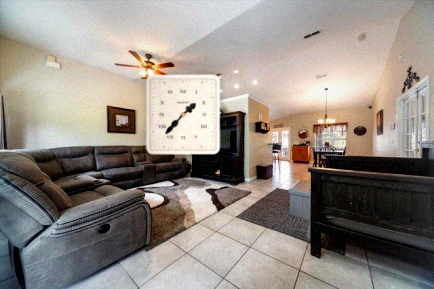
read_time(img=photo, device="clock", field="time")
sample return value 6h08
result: 1h37
